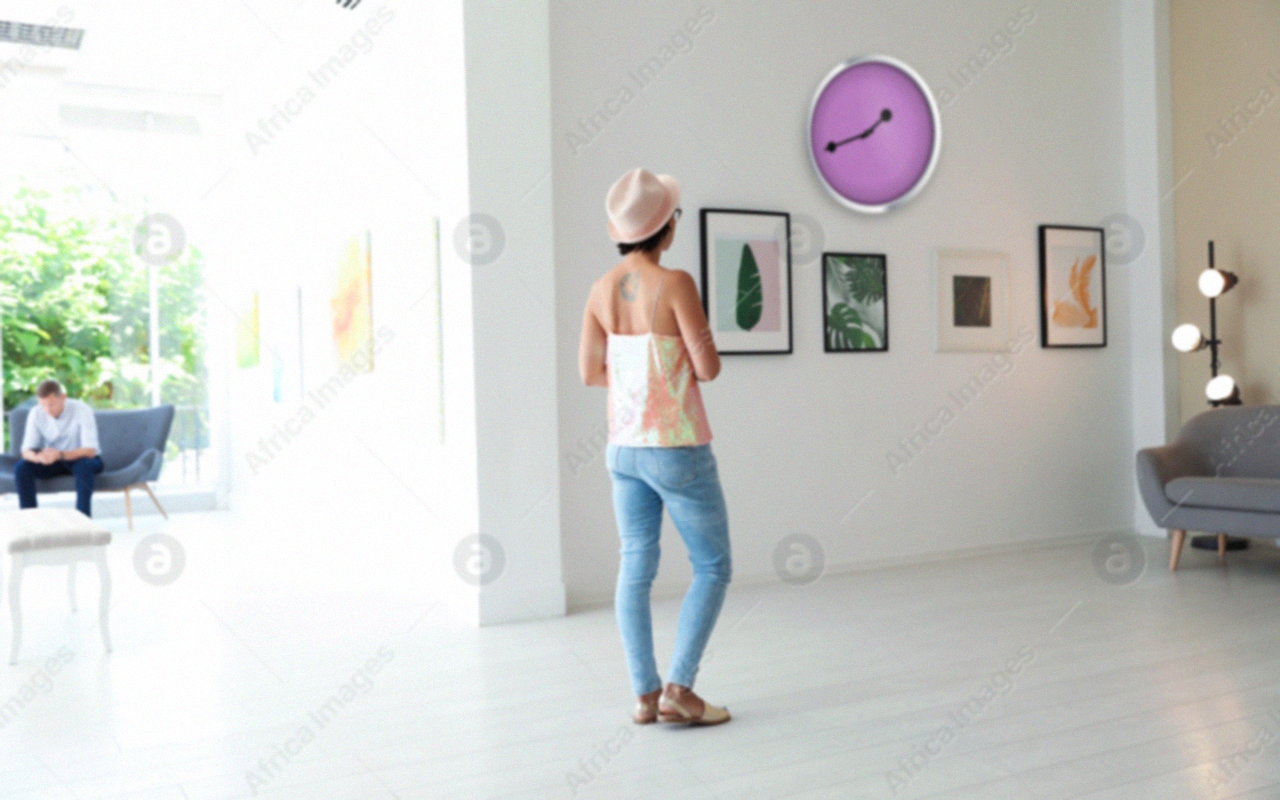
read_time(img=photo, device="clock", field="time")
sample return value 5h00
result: 1h42
